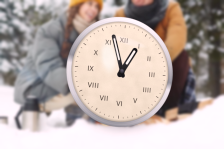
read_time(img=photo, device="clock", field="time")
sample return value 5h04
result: 12h57
